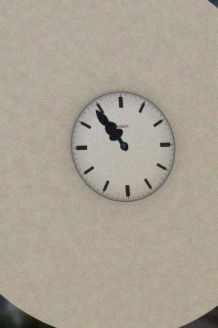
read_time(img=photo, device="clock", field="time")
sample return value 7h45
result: 10h54
